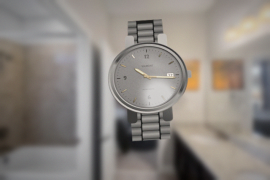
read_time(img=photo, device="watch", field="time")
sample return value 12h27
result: 10h16
